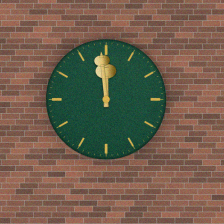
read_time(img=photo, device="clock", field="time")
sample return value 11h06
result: 11h59
